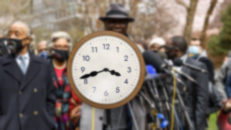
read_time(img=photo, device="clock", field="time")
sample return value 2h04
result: 3h42
